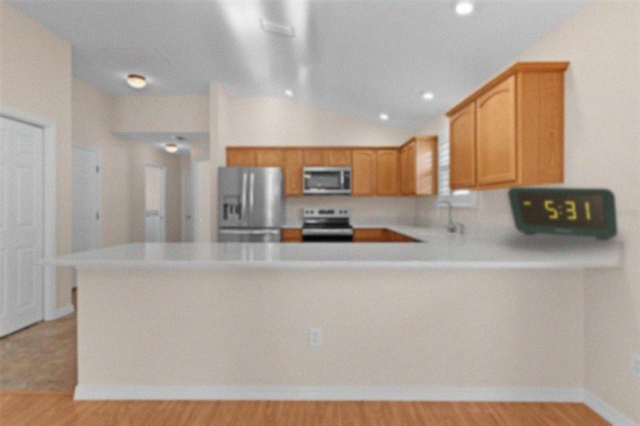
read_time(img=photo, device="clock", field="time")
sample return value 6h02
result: 5h31
